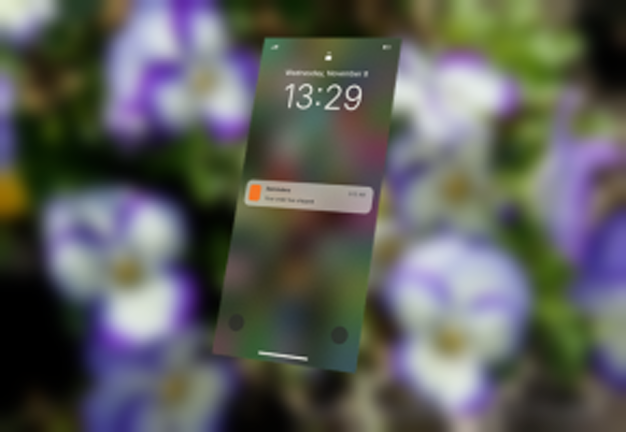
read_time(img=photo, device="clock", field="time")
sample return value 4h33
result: 13h29
